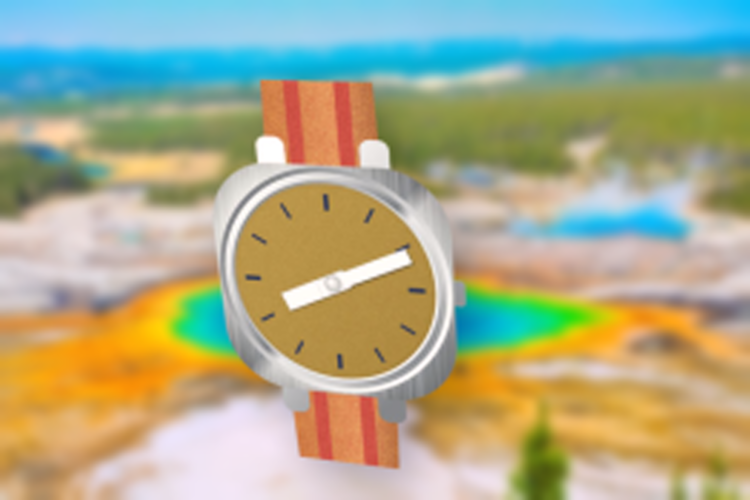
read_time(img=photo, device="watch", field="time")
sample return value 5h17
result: 8h11
